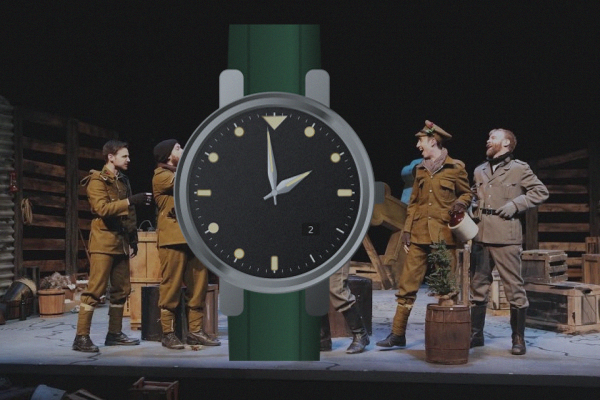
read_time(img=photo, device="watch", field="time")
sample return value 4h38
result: 1h59
